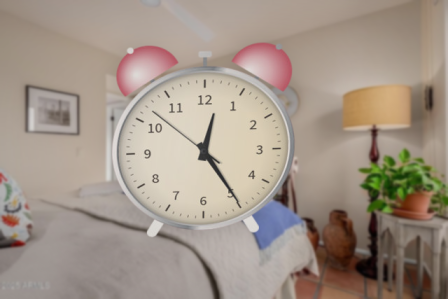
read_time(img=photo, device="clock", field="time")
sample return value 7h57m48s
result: 12h24m52s
